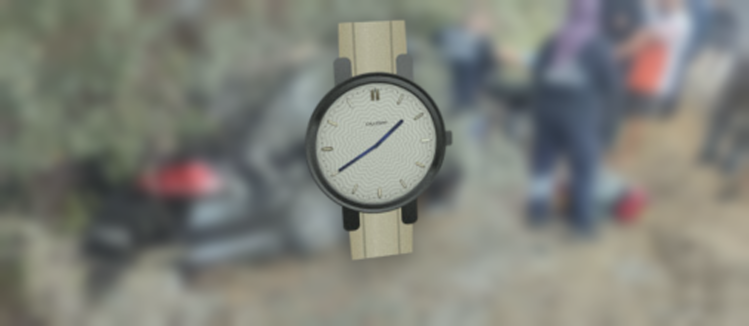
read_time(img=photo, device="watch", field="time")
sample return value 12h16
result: 1h40
